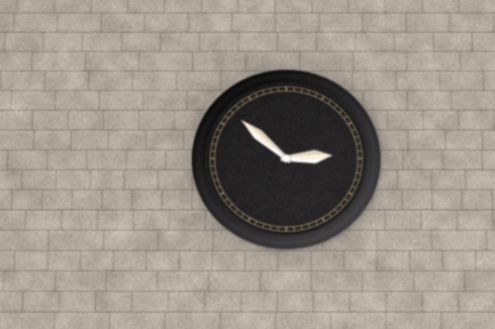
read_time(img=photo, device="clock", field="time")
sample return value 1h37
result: 2h52
